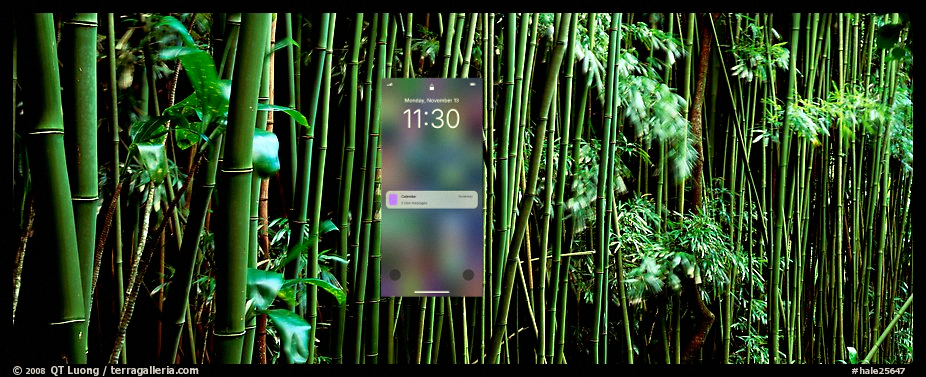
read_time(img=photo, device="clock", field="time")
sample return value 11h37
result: 11h30
